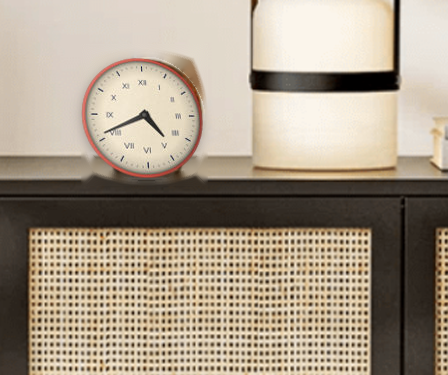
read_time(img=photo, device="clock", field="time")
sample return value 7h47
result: 4h41
